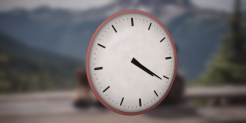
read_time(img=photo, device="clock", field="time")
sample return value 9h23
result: 4h21
